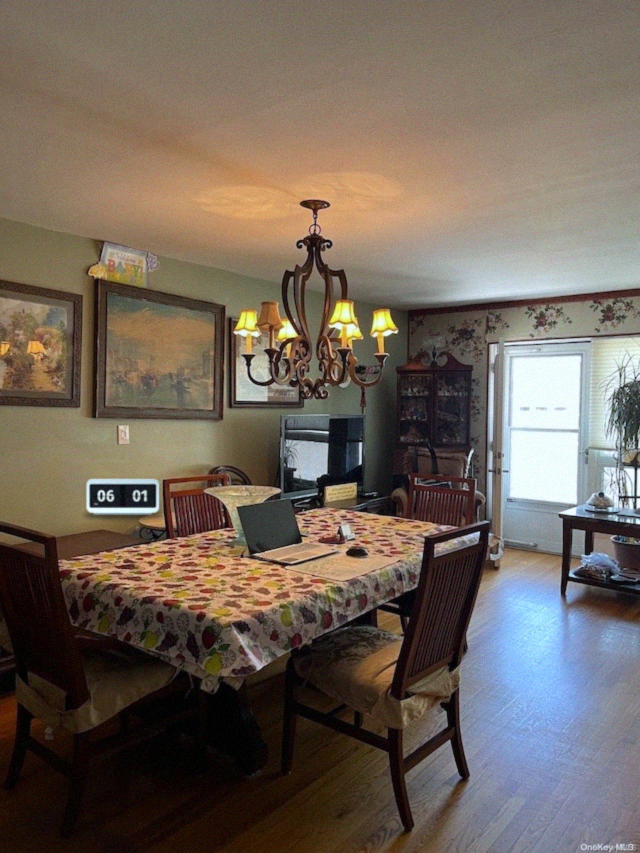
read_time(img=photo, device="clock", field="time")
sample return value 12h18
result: 6h01
